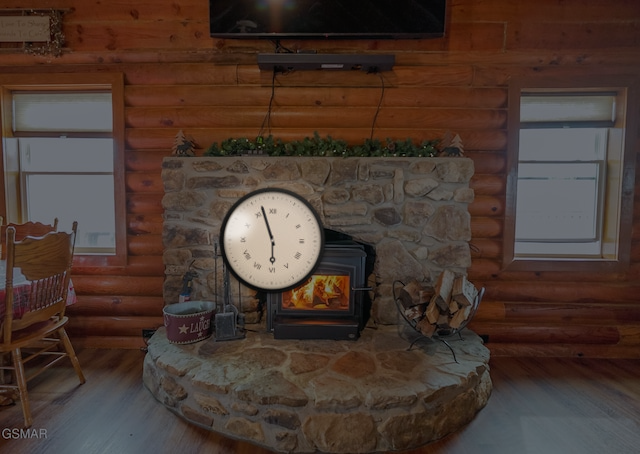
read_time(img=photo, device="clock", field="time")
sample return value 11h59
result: 5h57
